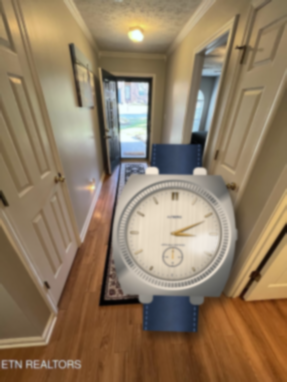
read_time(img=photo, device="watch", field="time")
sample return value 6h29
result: 3h11
